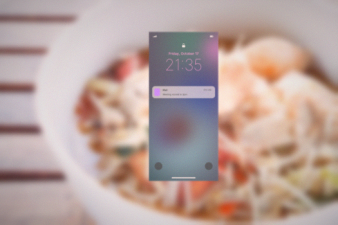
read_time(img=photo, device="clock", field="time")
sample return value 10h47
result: 21h35
